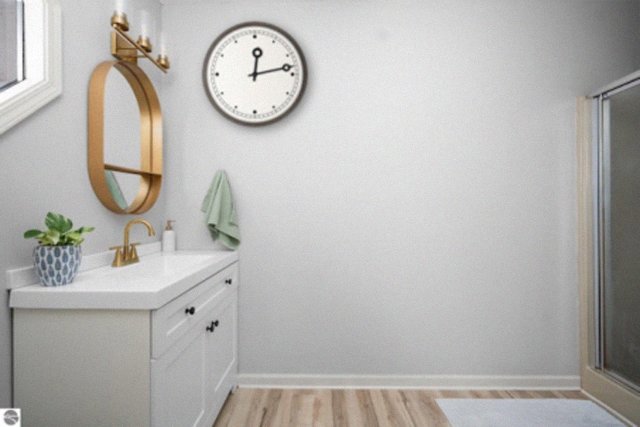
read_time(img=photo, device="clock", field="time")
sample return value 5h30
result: 12h13
